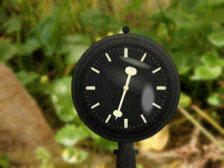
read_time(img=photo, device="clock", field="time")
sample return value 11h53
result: 12h33
